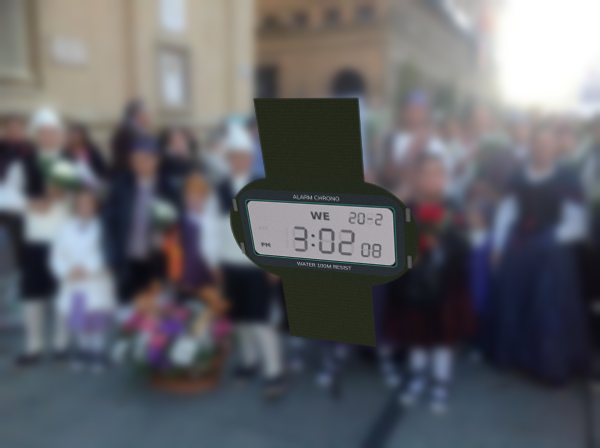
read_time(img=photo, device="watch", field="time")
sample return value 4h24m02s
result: 3h02m08s
